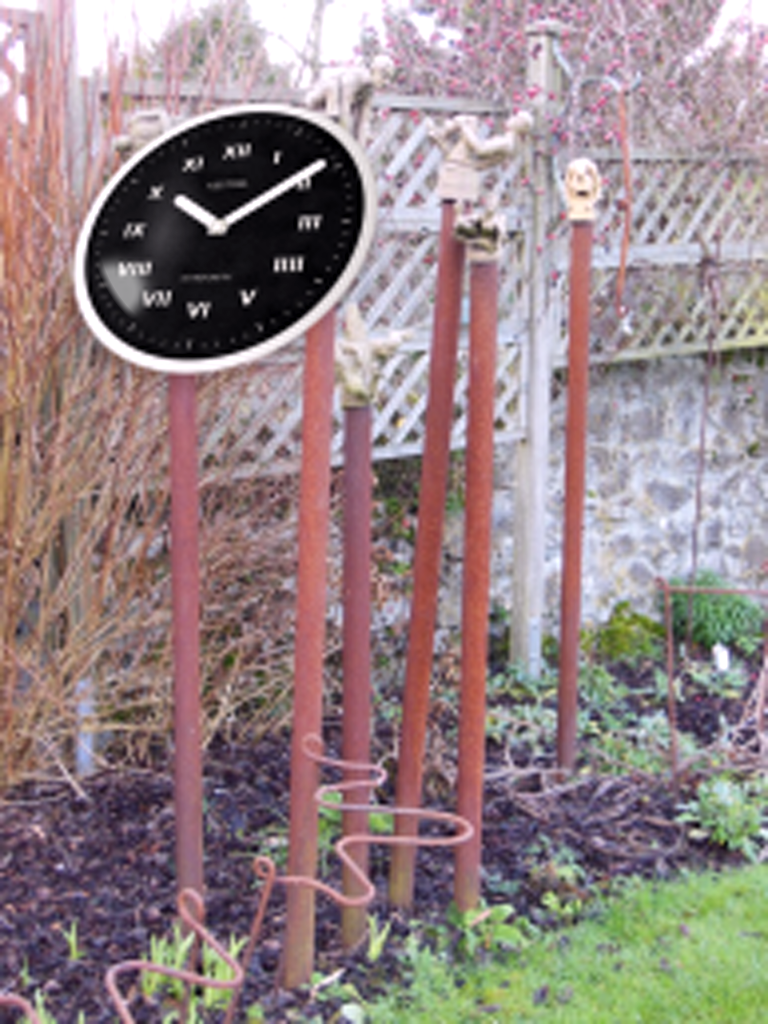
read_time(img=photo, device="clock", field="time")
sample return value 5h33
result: 10h09
